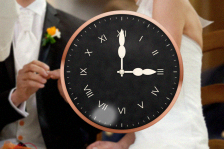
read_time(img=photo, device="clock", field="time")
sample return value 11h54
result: 3h00
